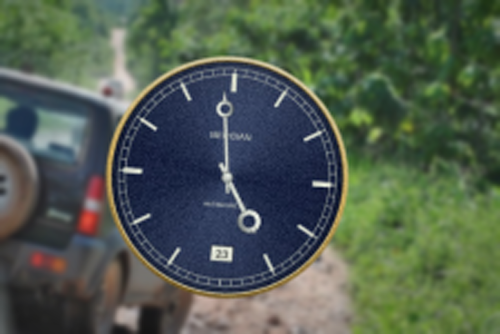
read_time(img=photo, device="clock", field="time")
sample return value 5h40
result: 4h59
